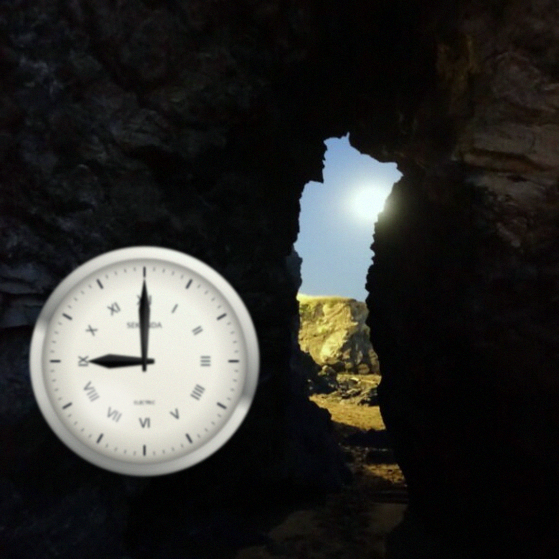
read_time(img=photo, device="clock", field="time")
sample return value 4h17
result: 9h00
